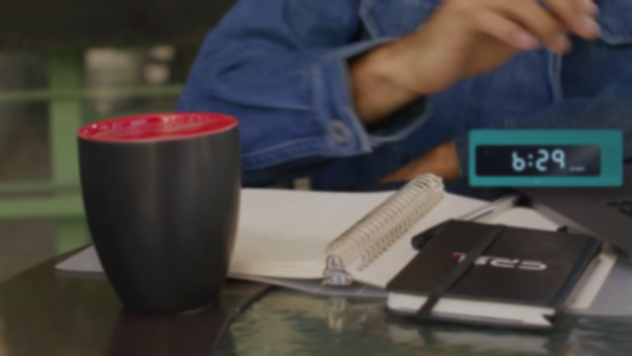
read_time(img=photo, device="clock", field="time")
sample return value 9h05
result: 6h29
